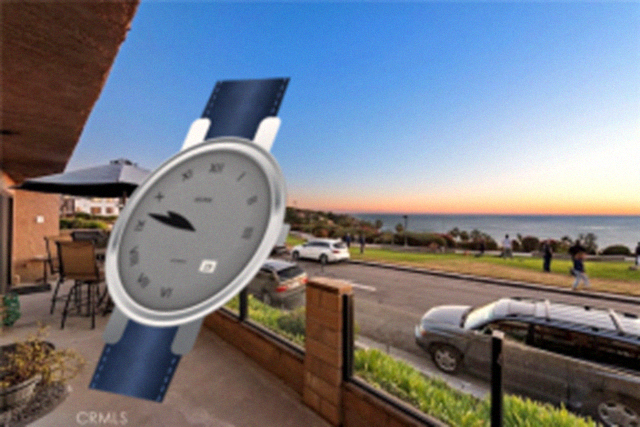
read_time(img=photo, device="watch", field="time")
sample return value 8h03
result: 9h47
